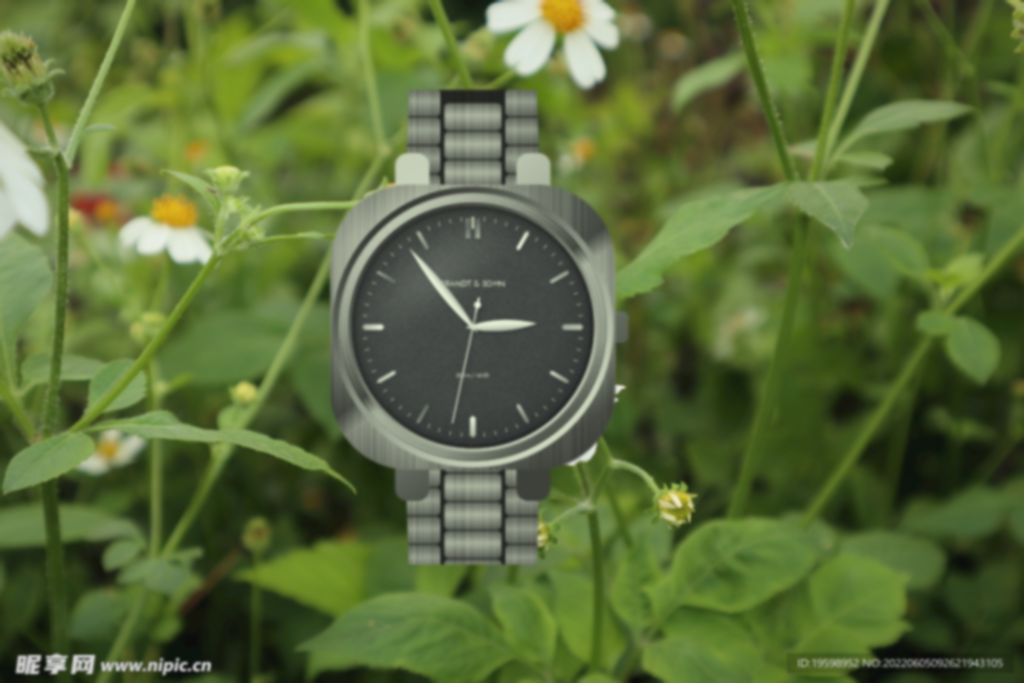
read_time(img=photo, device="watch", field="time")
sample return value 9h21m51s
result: 2h53m32s
